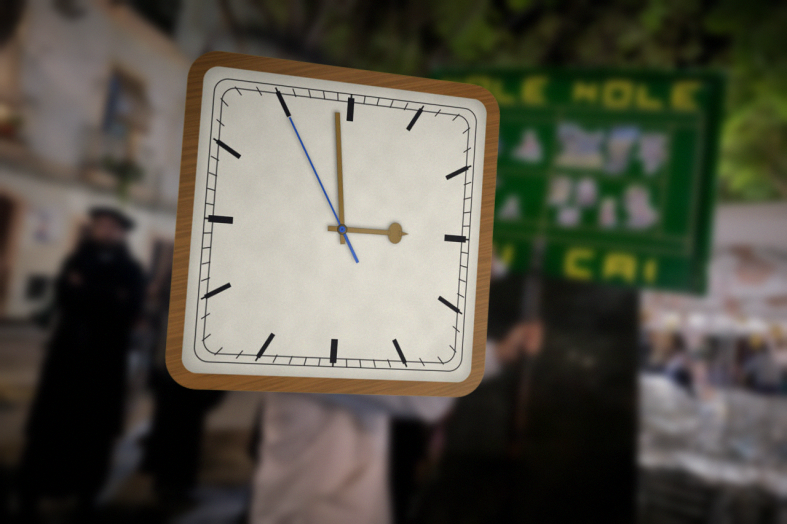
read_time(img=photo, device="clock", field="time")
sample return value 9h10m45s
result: 2h58m55s
